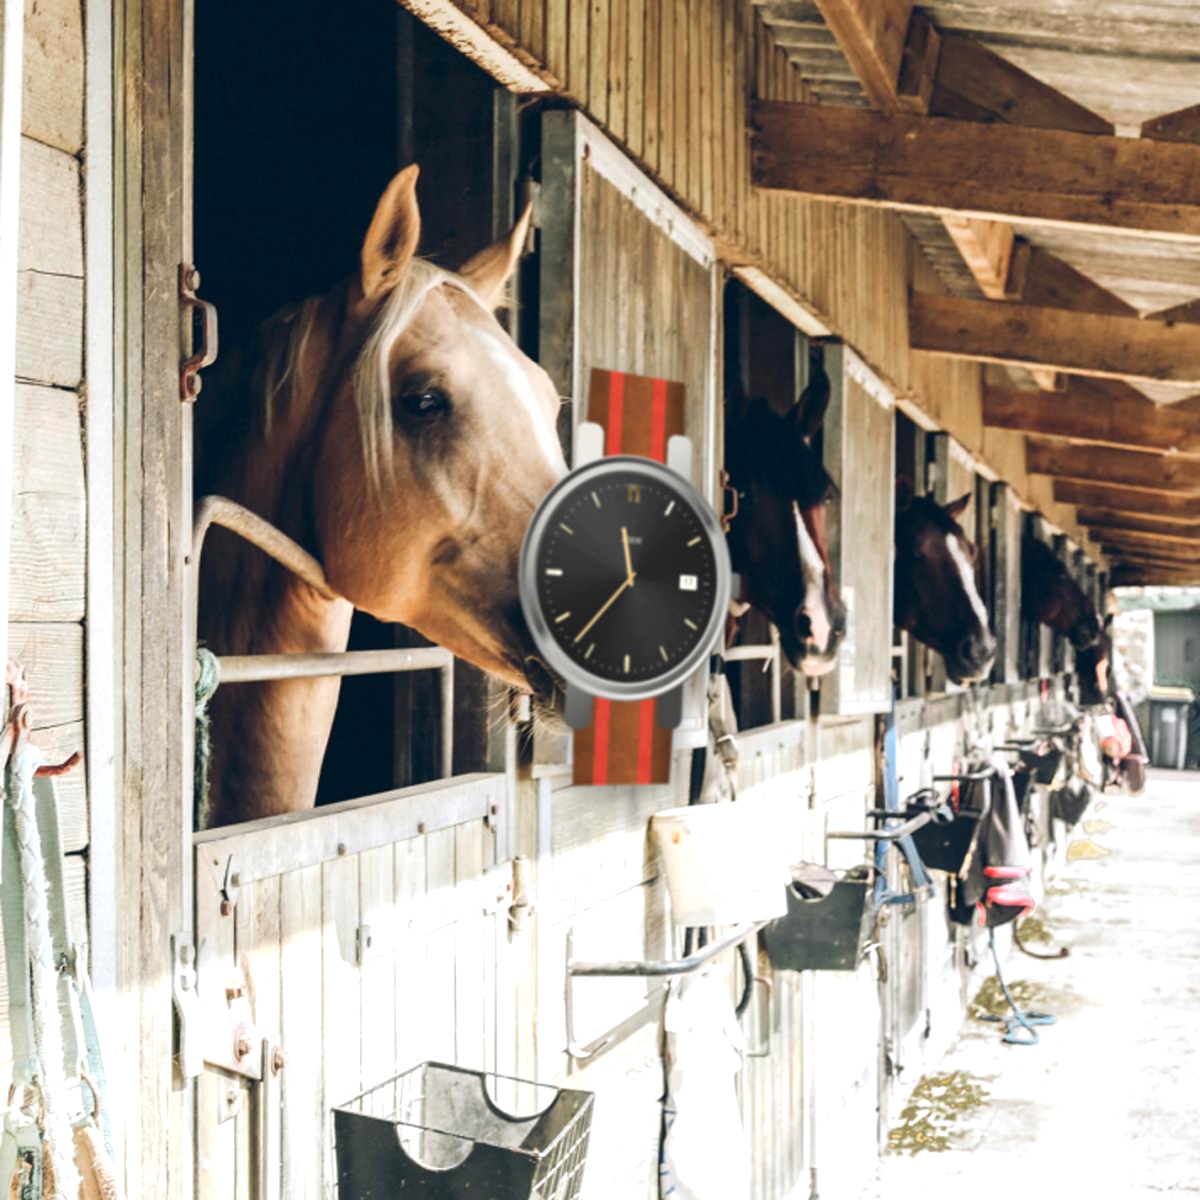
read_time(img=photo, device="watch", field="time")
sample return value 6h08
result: 11h37
